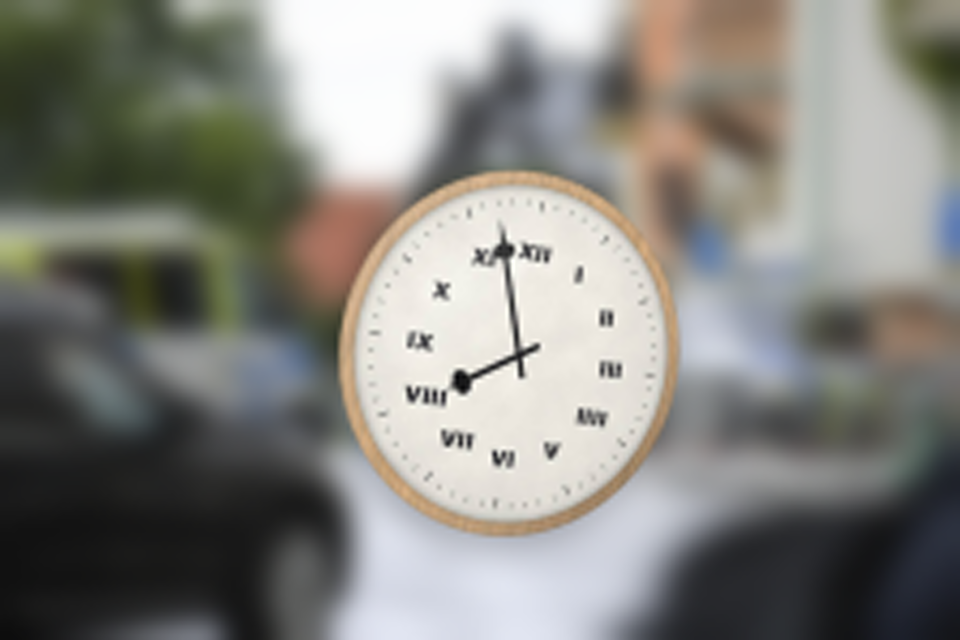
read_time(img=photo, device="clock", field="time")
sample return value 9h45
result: 7h57
